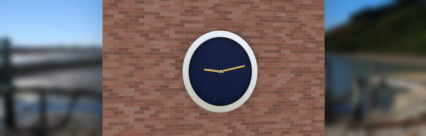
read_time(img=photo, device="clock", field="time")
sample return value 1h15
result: 9h13
